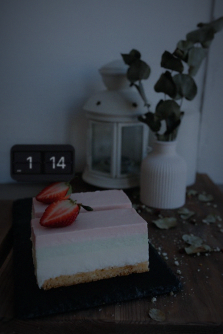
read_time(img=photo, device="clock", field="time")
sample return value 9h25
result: 1h14
